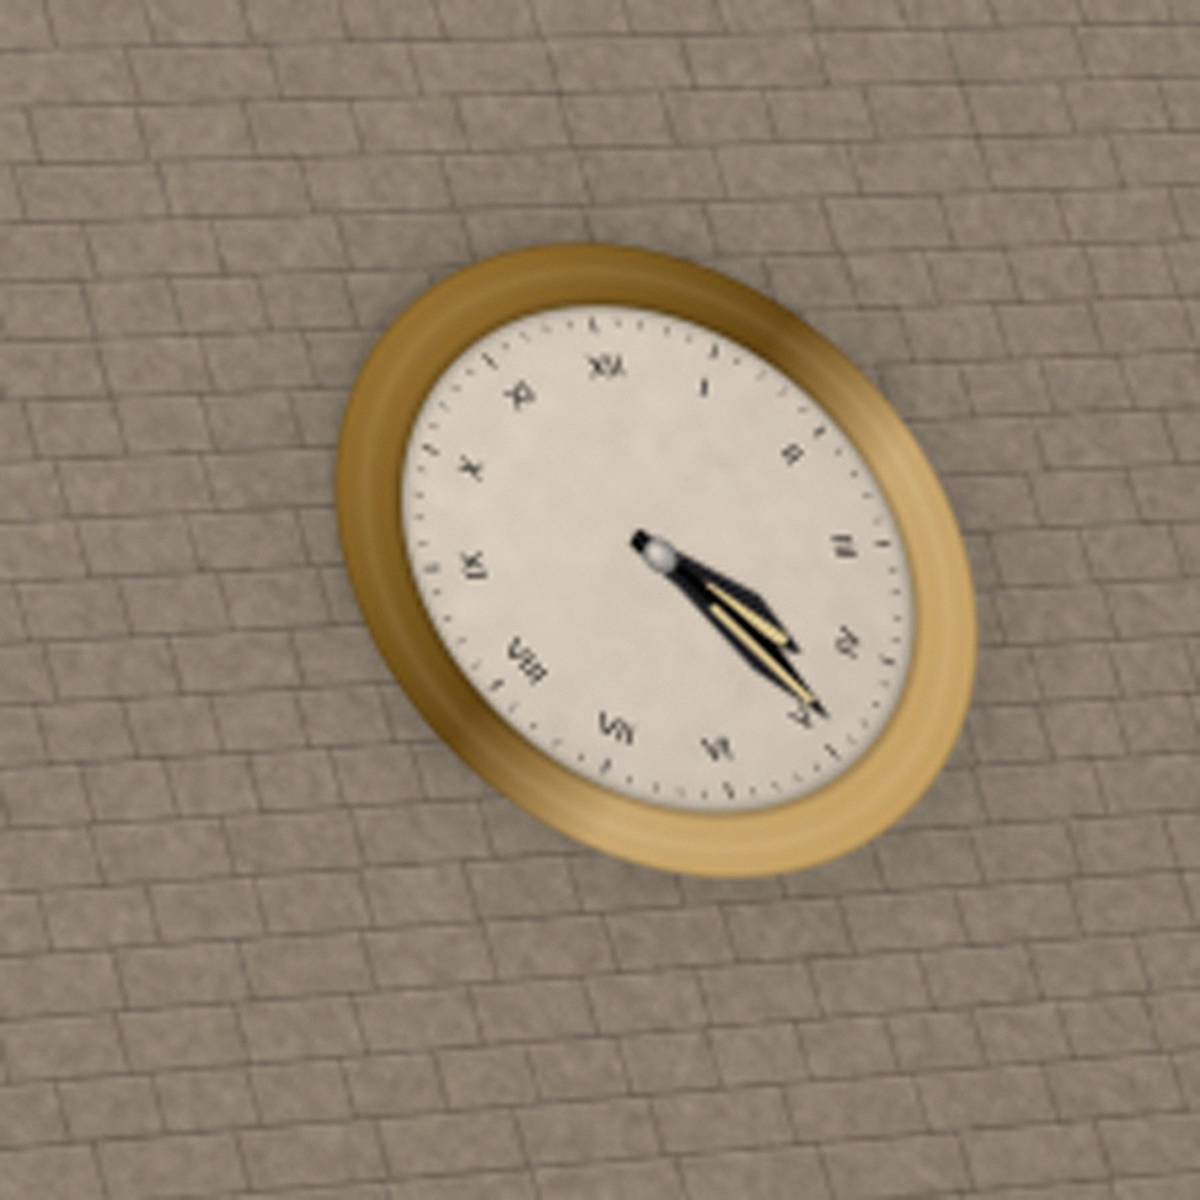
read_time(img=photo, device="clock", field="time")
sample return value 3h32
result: 4h24
